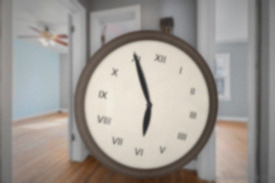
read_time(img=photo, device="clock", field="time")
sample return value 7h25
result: 5h55
